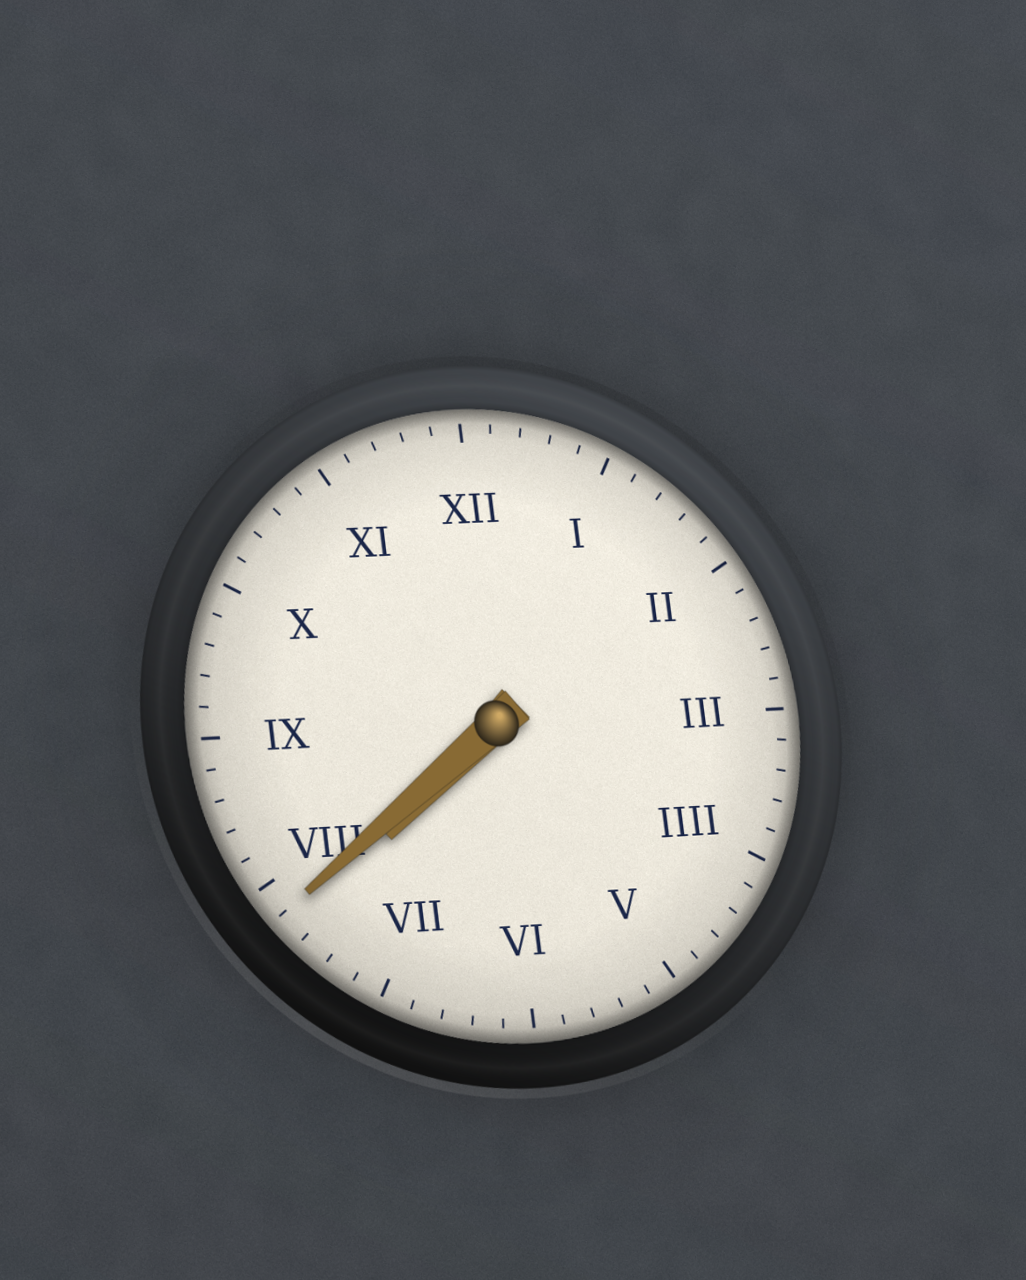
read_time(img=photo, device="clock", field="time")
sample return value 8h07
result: 7h39
